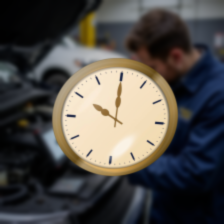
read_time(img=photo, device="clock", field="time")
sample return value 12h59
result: 10h00
